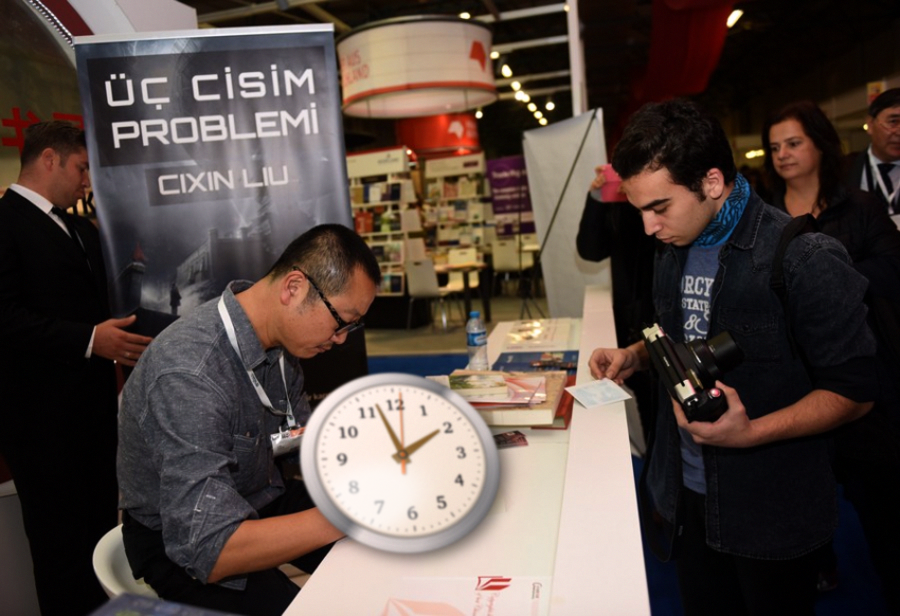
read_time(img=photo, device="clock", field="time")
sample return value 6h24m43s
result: 1h57m01s
